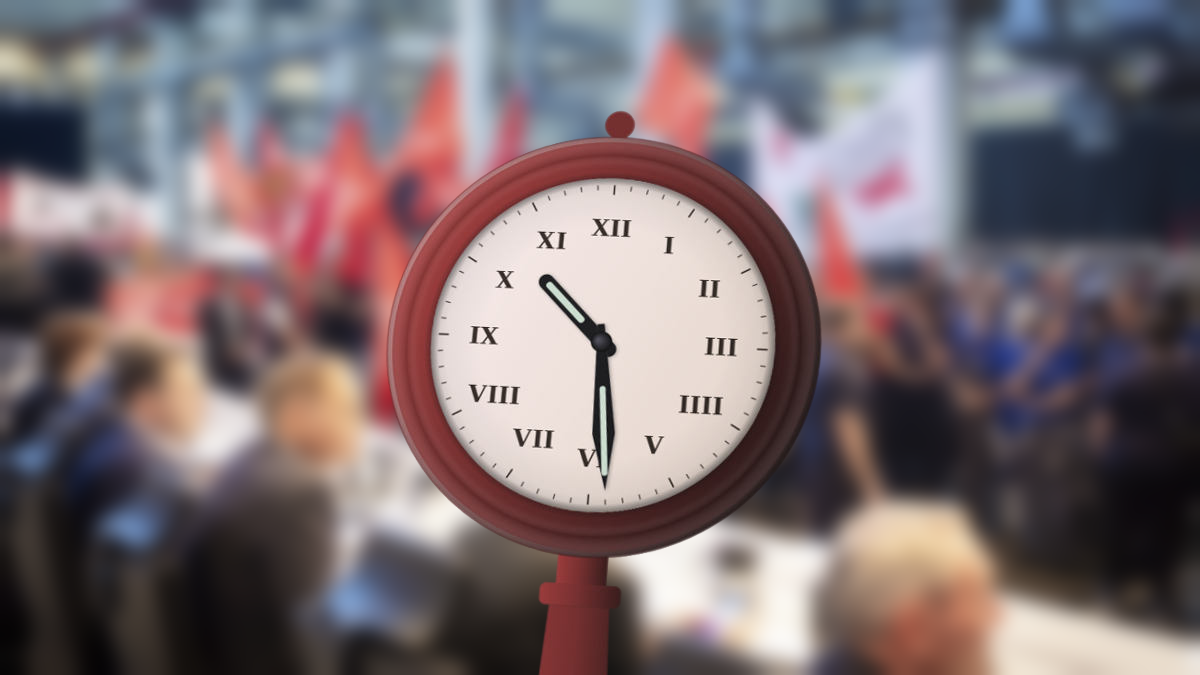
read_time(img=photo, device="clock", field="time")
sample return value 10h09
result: 10h29
